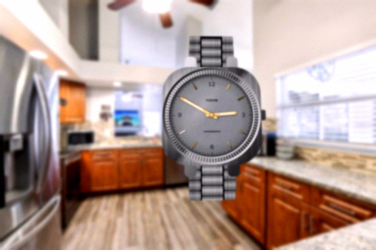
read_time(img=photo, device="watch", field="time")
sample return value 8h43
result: 2h50
